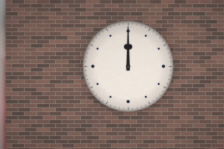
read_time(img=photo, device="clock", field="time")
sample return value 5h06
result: 12h00
